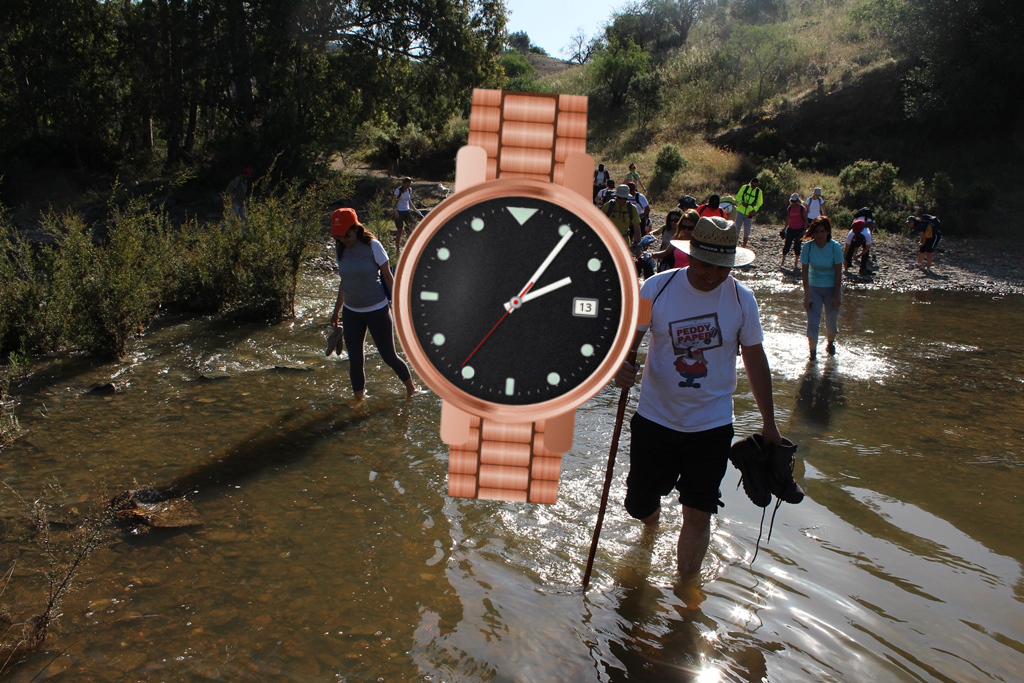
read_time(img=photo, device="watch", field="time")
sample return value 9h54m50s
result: 2h05m36s
